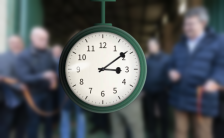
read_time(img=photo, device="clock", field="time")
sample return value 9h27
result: 3h09
